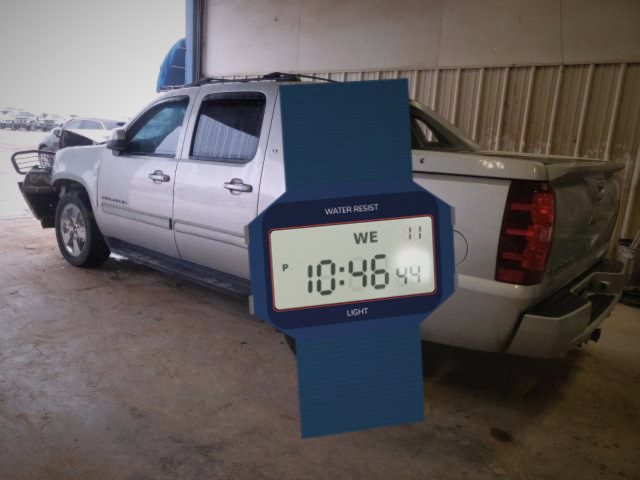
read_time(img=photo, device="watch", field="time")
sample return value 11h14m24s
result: 10h46m44s
